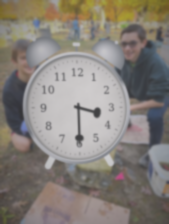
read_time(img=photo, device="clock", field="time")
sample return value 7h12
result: 3h30
